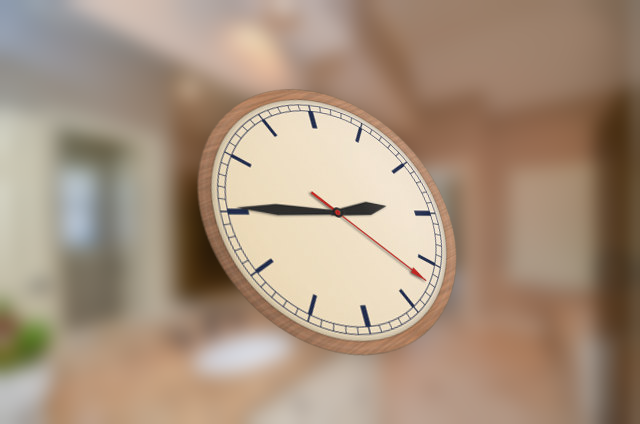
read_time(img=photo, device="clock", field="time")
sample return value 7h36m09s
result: 2h45m22s
